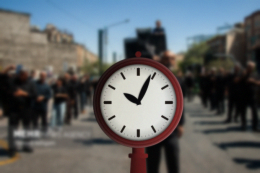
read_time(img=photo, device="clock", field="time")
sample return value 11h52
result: 10h04
